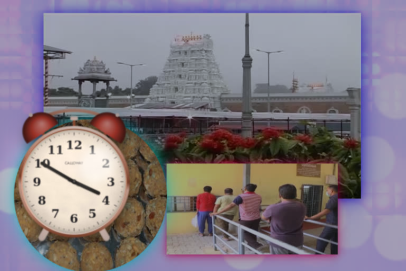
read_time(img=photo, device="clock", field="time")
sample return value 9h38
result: 3h50
